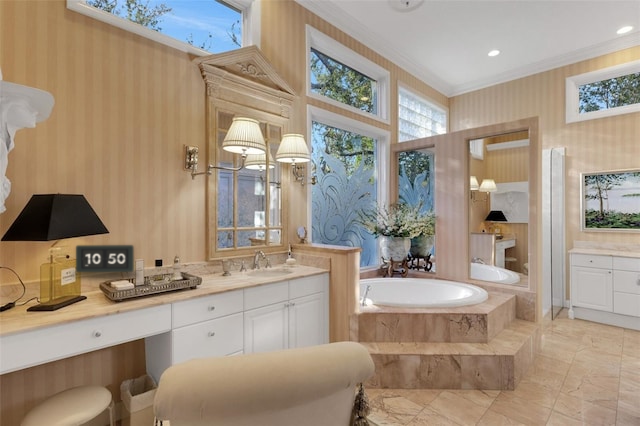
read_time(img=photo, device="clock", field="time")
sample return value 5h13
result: 10h50
